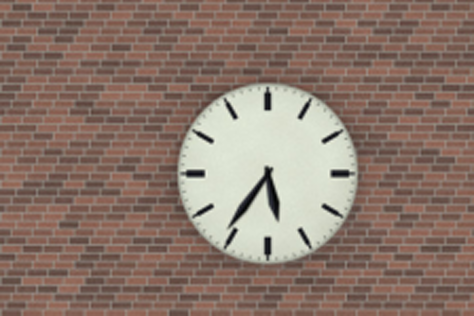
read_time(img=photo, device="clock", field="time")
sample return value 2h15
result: 5h36
